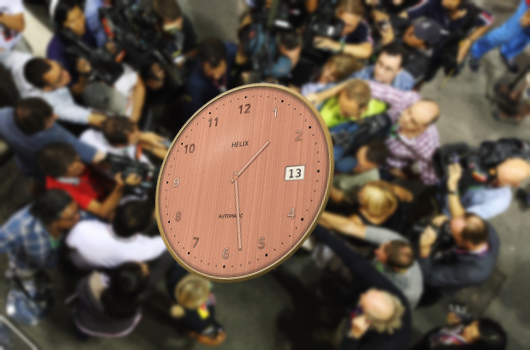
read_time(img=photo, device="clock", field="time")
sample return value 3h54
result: 1h28
